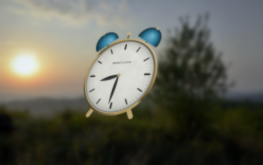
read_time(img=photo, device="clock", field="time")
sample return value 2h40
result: 8h31
